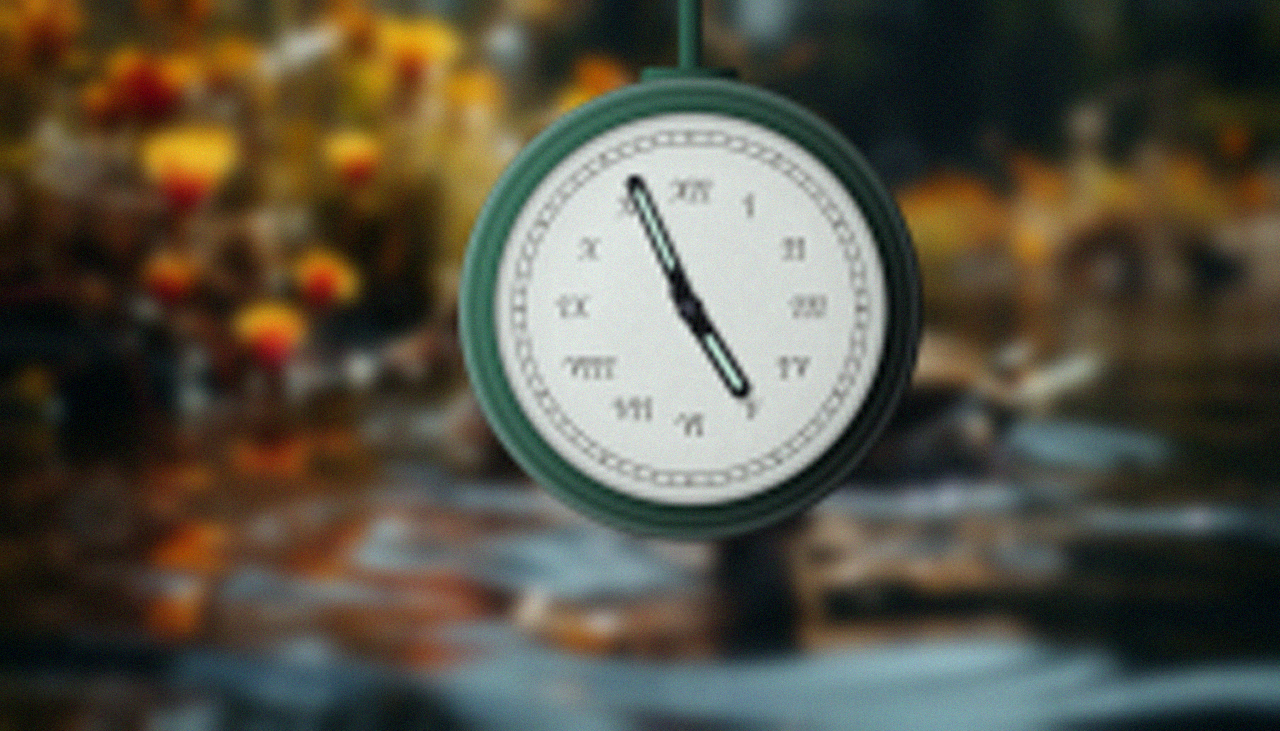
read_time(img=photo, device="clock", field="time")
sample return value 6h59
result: 4h56
